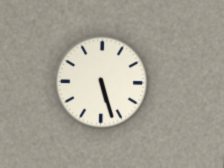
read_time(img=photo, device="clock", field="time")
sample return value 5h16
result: 5h27
